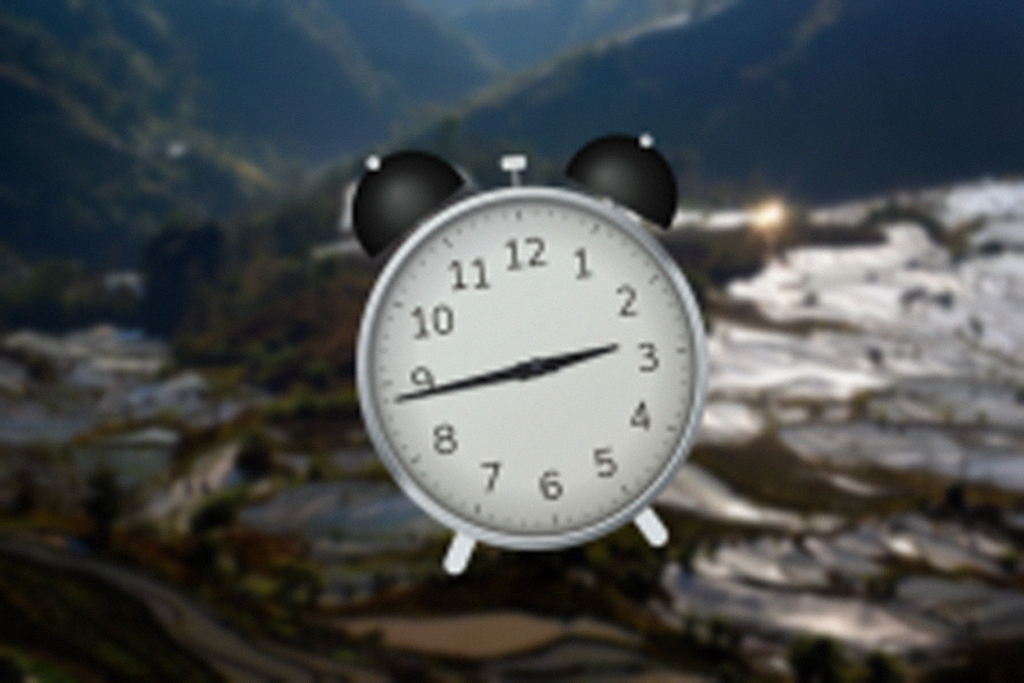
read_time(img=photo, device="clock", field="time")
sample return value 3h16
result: 2h44
